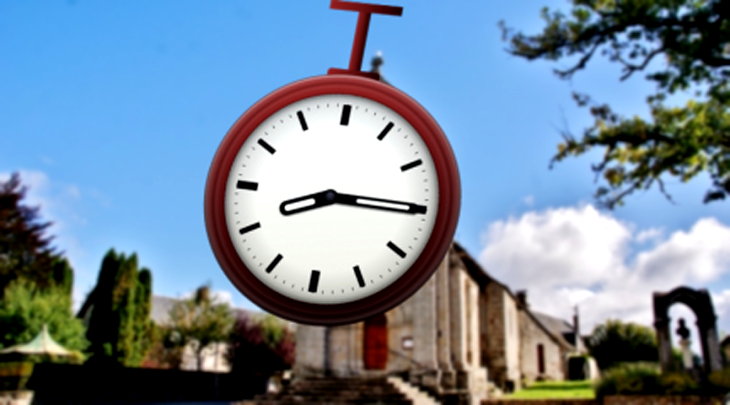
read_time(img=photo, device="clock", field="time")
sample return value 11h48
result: 8h15
